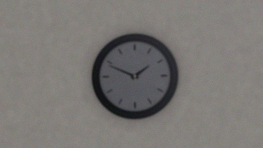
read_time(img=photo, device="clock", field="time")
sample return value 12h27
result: 1h49
